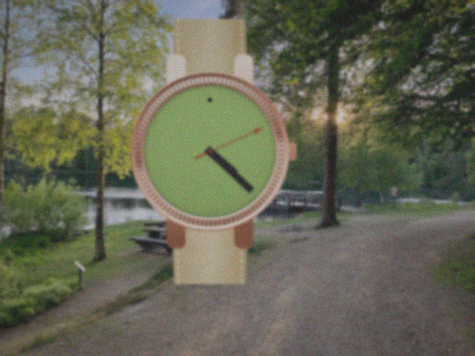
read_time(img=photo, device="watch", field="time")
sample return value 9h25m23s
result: 4h22m11s
